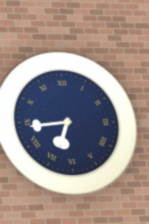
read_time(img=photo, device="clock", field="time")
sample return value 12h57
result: 6h44
